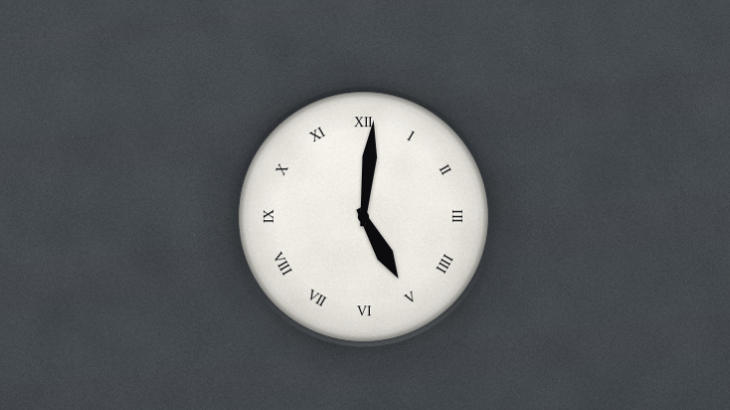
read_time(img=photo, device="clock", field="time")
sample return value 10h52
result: 5h01
